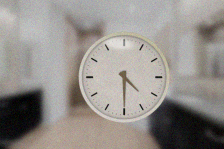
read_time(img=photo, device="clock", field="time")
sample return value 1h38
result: 4h30
